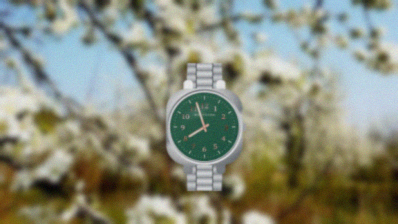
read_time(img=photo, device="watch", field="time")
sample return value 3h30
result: 7h57
